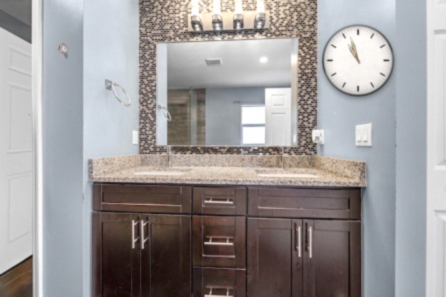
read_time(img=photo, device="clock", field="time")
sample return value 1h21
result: 10h57
